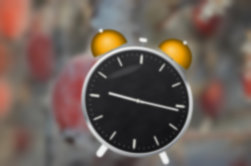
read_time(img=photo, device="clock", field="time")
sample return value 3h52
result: 9h16
